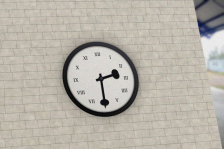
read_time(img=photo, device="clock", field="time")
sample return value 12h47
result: 2h30
